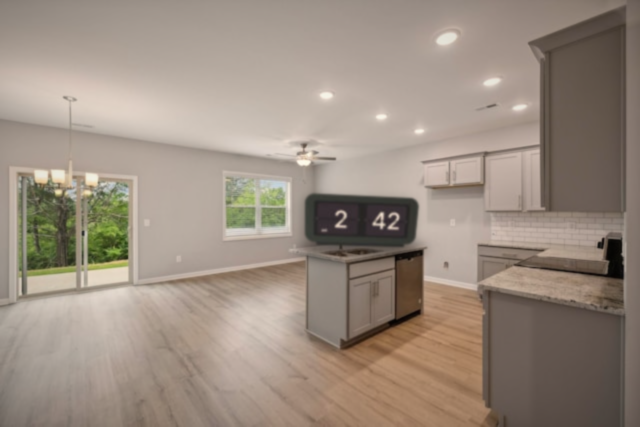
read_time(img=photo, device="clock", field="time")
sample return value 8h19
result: 2h42
